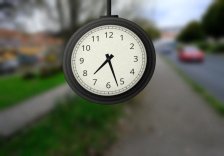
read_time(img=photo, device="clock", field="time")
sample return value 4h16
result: 7h27
